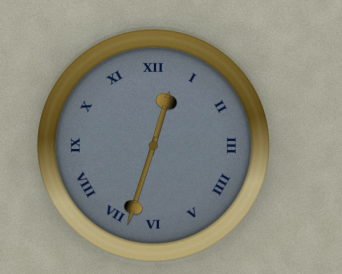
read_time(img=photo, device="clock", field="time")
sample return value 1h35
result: 12h33
